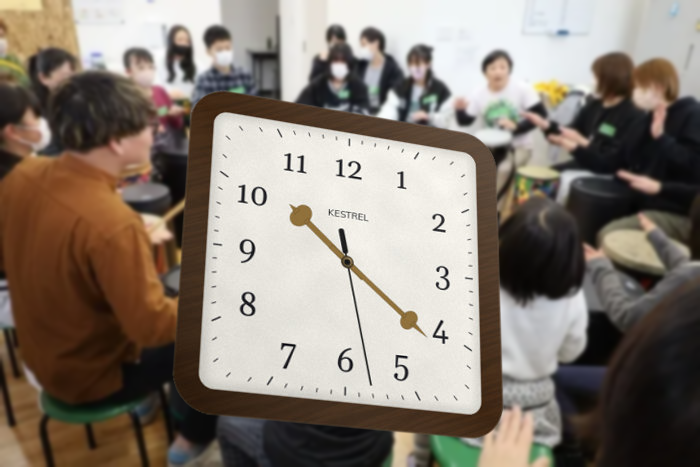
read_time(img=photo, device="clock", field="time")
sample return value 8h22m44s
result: 10h21m28s
